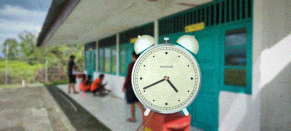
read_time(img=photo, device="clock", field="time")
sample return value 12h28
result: 4h41
